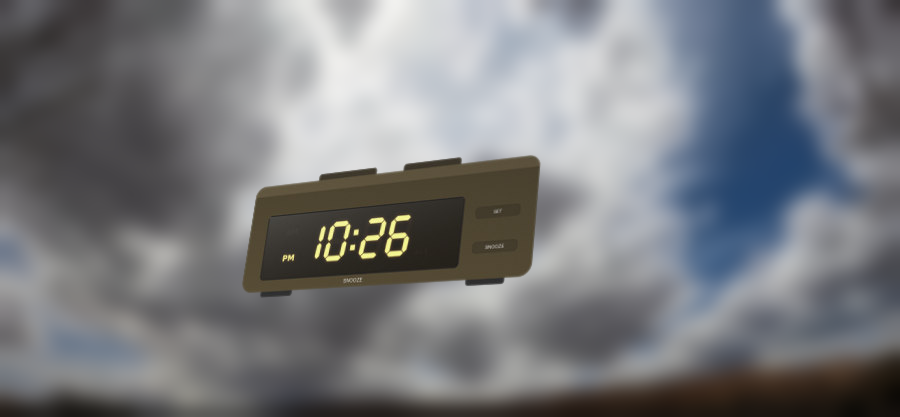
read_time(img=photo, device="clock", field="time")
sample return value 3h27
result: 10h26
